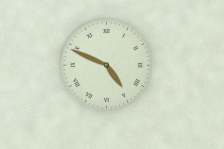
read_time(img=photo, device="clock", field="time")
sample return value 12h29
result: 4h49
